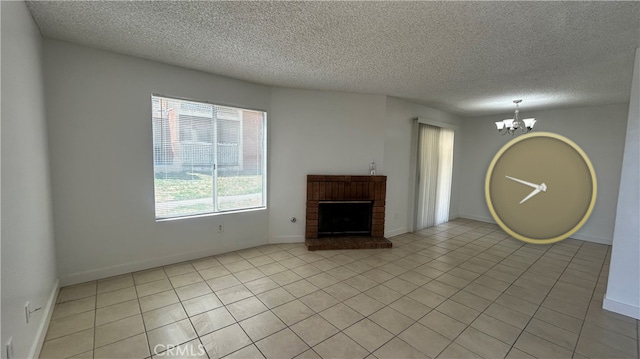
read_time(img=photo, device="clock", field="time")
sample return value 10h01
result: 7h48
